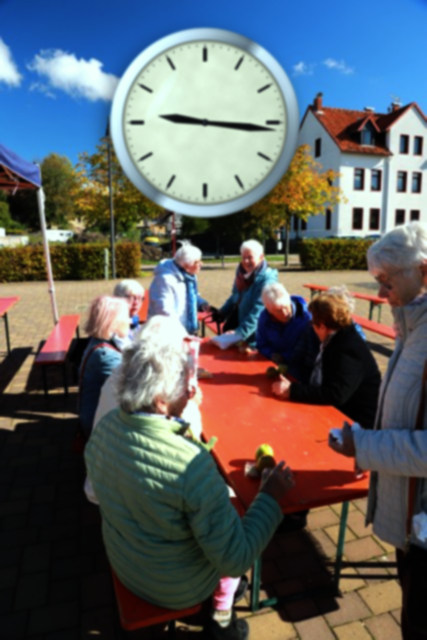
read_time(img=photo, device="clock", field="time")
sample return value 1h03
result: 9h16
